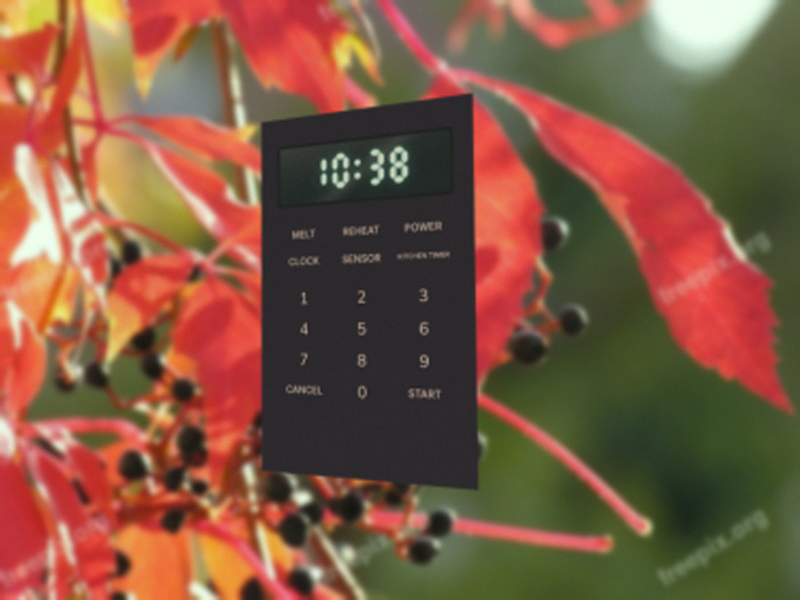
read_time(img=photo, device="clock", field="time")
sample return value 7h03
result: 10h38
